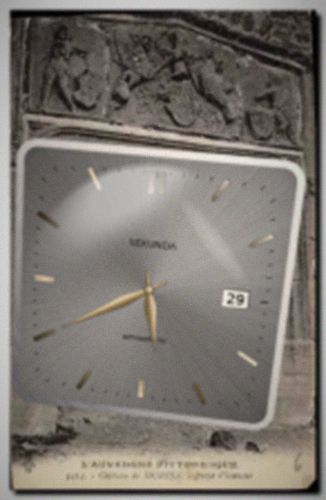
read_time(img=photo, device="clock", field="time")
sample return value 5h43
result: 5h40
